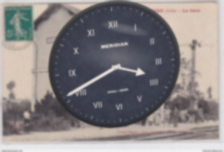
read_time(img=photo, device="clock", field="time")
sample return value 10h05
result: 3h41
